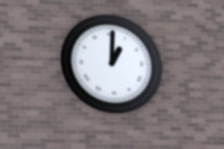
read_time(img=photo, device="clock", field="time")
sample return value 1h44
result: 1h01
